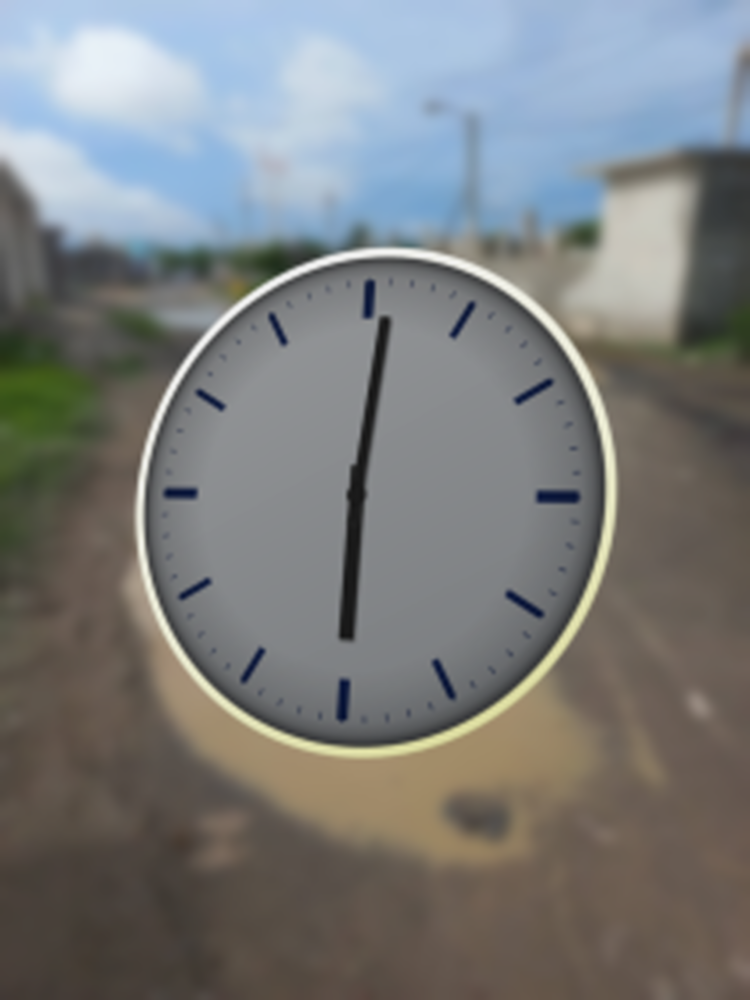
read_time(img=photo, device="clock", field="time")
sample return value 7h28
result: 6h01
